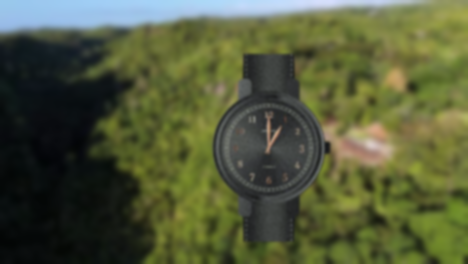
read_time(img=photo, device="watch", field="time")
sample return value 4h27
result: 1h00
